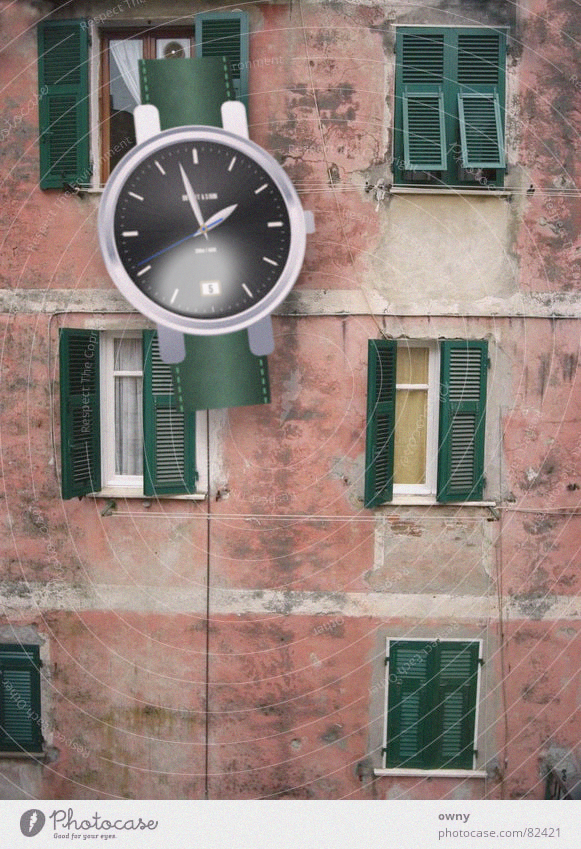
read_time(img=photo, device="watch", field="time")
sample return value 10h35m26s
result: 1h57m41s
